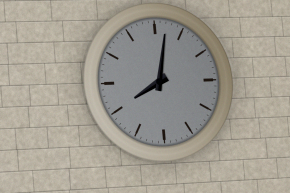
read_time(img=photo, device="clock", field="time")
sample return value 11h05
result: 8h02
